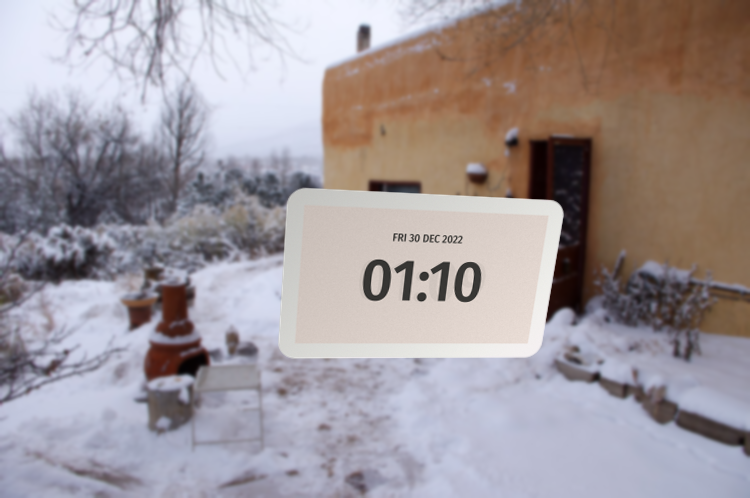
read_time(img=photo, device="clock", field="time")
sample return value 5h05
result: 1h10
